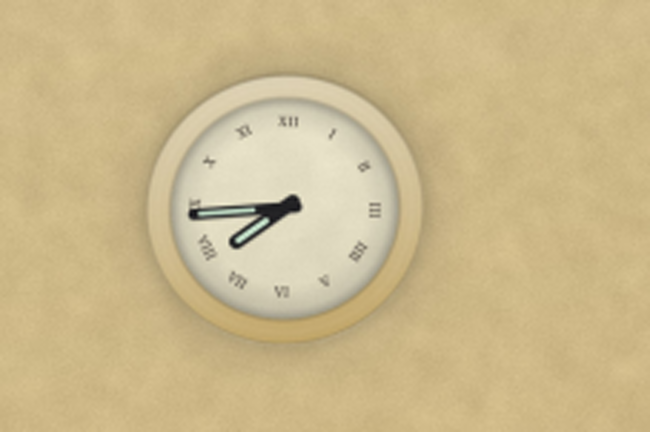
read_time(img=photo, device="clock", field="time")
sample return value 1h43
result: 7h44
